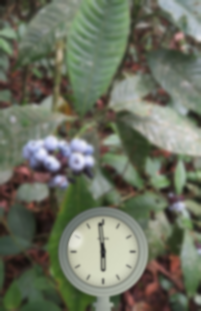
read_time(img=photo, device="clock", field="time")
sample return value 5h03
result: 5h59
